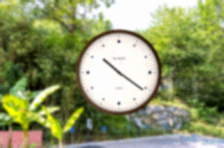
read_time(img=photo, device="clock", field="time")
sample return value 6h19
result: 10h21
